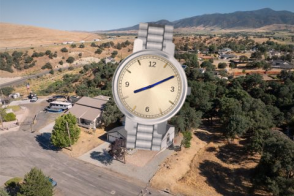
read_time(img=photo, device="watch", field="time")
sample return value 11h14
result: 8h10
